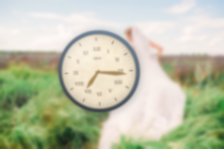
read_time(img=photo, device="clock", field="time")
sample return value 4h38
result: 7h16
